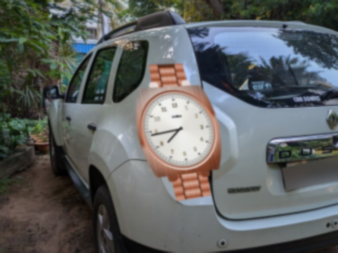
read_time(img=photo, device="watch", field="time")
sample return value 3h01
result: 7h44
